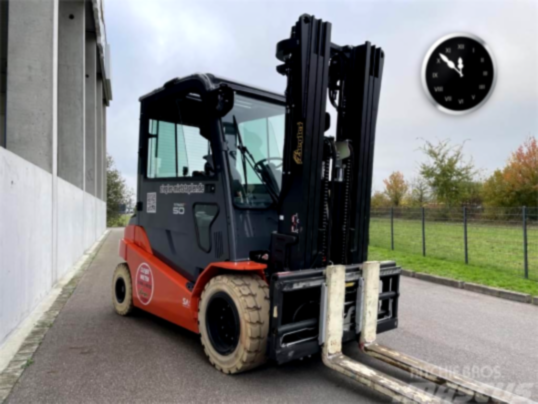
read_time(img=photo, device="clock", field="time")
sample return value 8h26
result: 11h52
